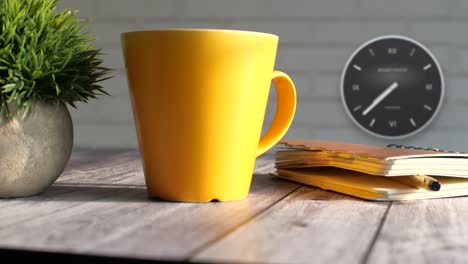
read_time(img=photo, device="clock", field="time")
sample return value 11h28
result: 7h38
